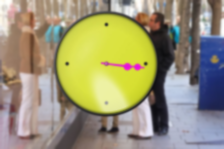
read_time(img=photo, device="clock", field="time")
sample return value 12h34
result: 3h16
